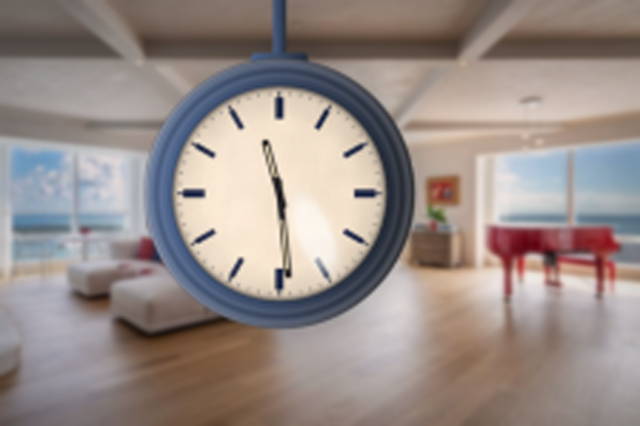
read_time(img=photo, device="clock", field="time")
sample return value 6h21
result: 11h29
